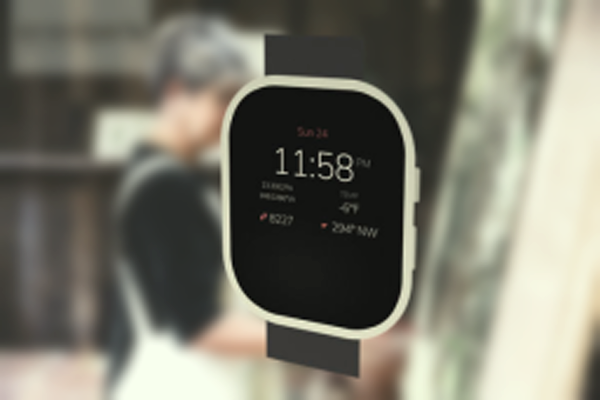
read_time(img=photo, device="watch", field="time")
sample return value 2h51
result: 11h58
